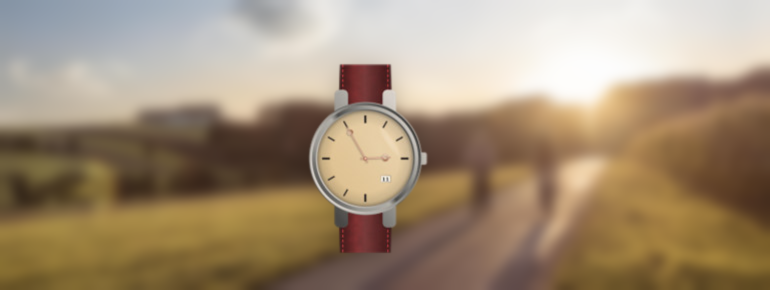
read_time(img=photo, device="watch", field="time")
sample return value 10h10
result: 2h55
